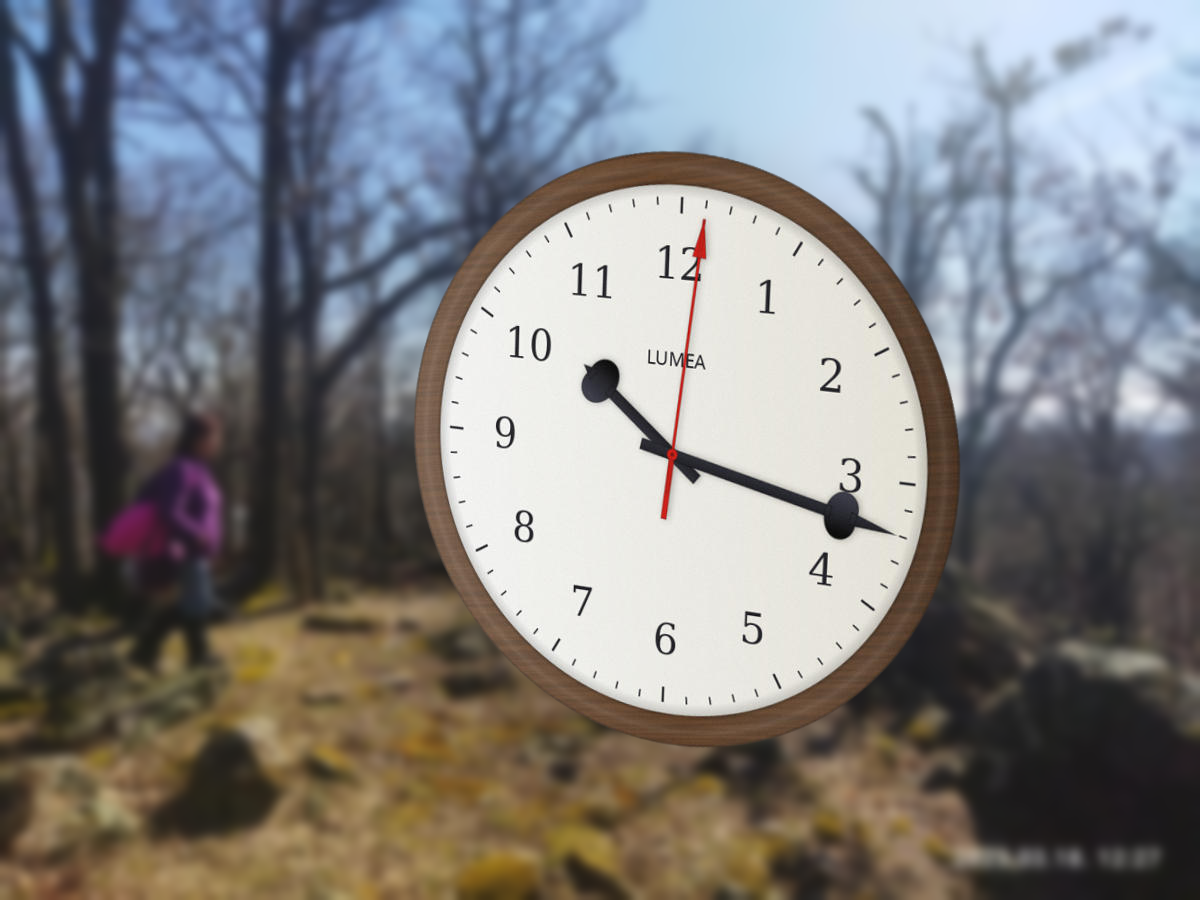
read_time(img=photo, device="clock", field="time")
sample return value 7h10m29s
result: 10h17m01s
